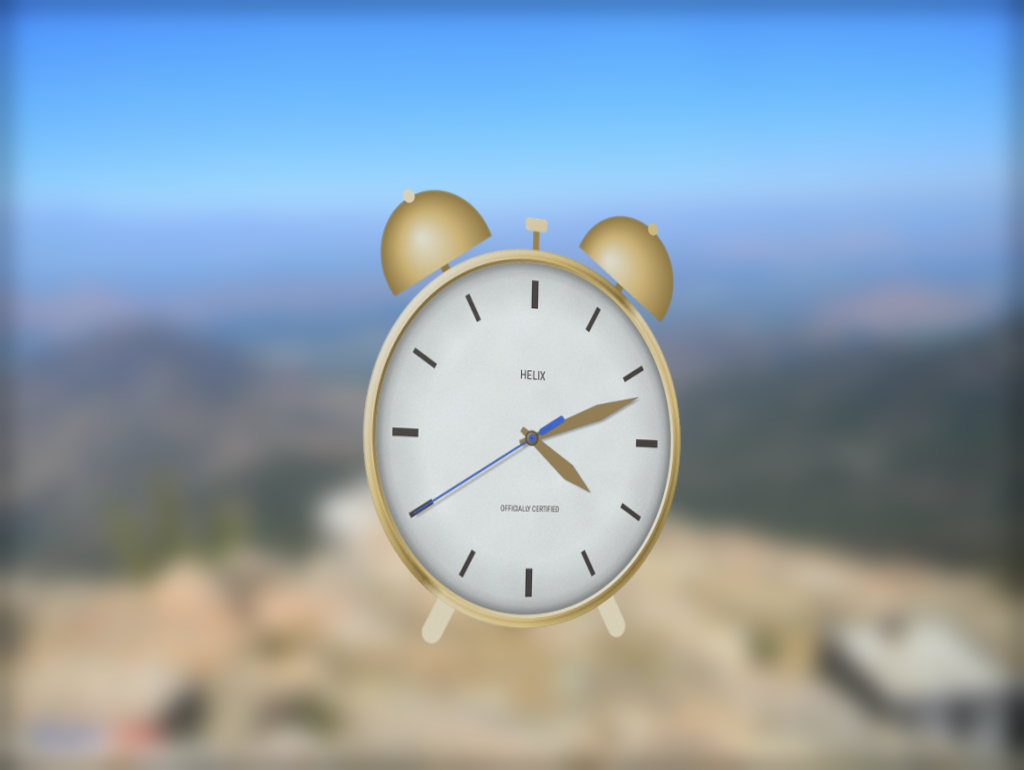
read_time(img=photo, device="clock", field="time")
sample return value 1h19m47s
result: 4h11m40s
